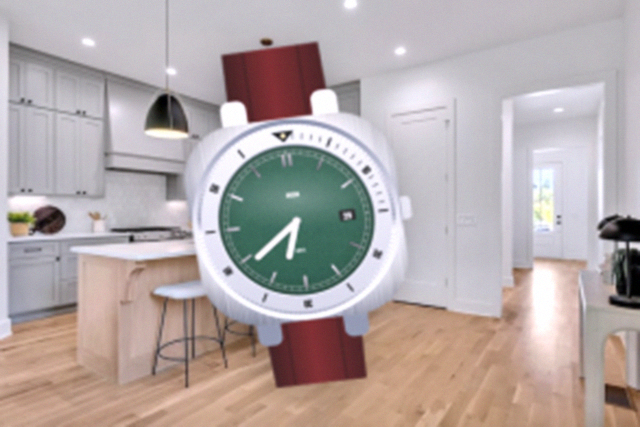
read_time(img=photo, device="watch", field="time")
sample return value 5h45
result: 6h39
